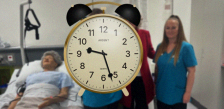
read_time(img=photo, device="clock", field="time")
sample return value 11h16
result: 9h27
